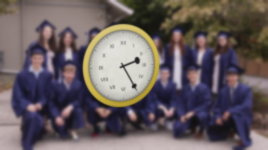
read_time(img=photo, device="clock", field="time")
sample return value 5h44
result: 2h25
